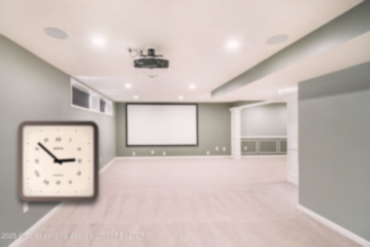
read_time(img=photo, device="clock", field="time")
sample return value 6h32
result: 2h52
